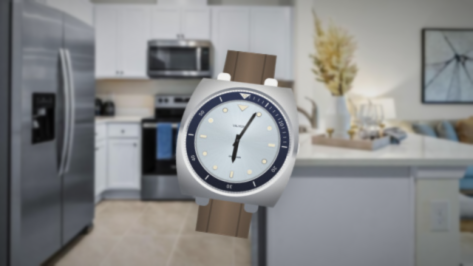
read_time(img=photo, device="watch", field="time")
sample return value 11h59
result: 6h04
